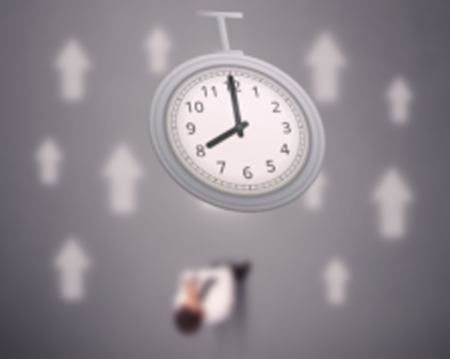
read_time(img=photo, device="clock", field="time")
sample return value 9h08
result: 8h00
